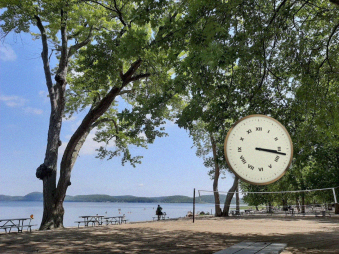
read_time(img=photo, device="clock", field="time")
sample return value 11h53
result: 3h17
